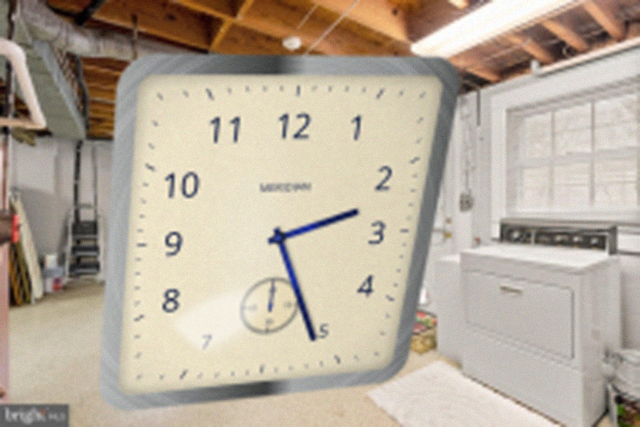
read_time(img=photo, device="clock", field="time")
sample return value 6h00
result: 2h26
